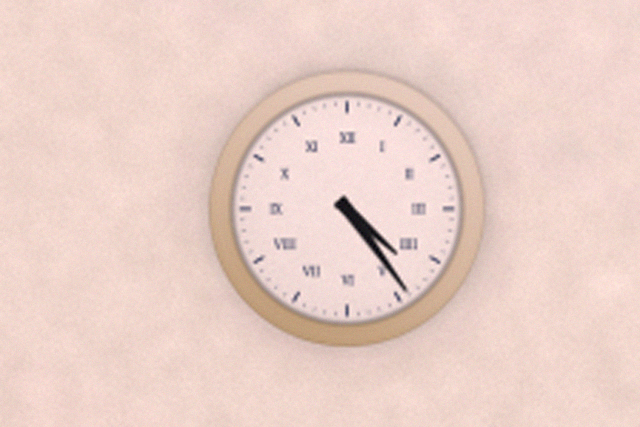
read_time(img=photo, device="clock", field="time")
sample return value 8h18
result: 4h24
